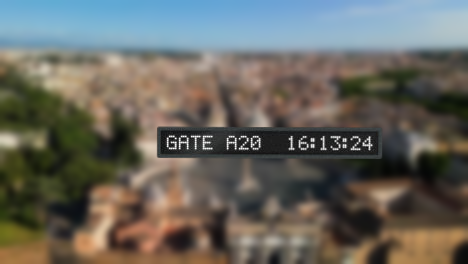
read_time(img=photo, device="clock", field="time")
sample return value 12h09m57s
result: 16h13m24s
